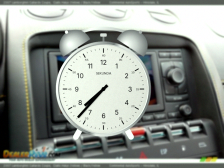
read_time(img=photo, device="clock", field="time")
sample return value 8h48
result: 7h37
